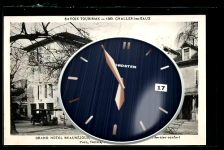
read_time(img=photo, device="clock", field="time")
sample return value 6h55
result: 5h55
